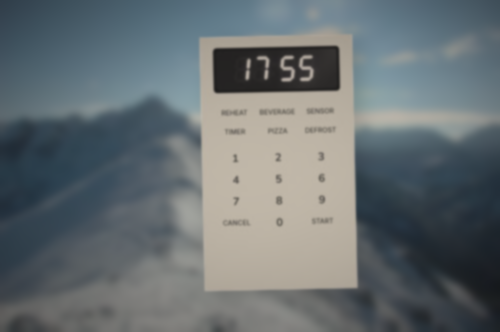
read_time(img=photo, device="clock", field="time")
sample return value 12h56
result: 17h55
